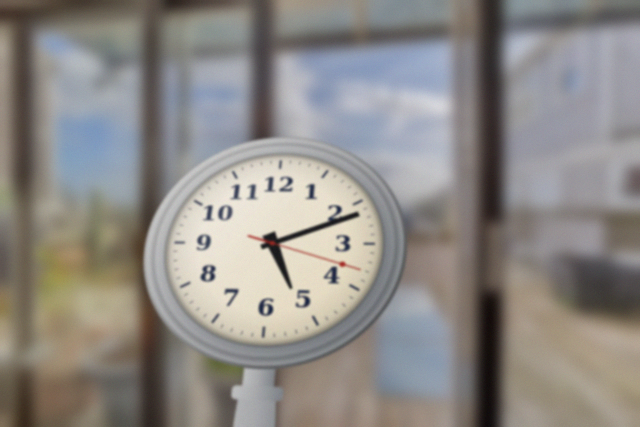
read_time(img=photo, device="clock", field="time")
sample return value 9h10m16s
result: 5h11m18s
